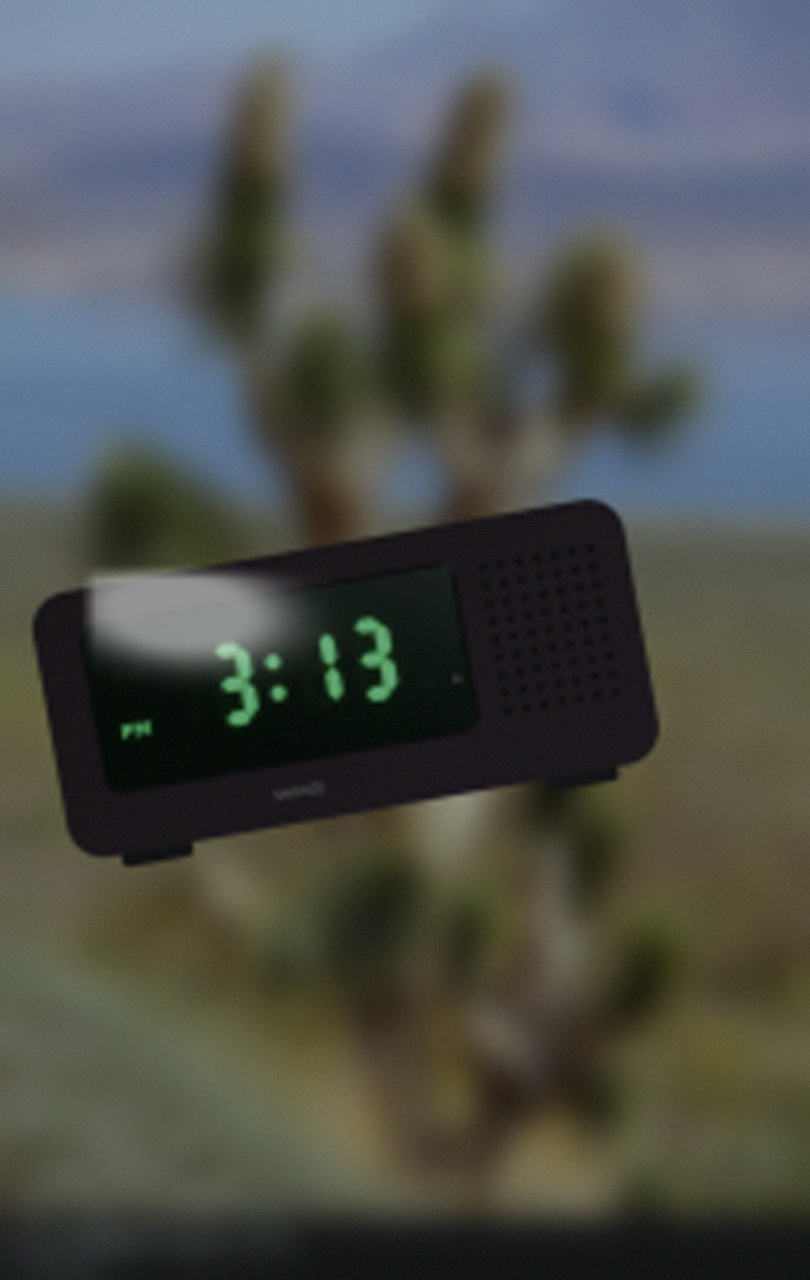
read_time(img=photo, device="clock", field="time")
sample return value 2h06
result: 3h13
